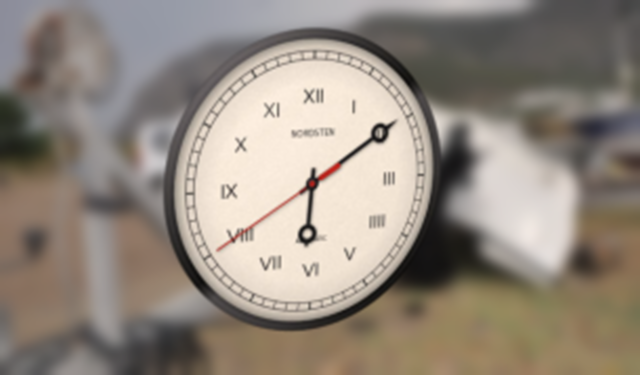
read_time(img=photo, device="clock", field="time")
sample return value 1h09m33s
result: 6h09m40s
